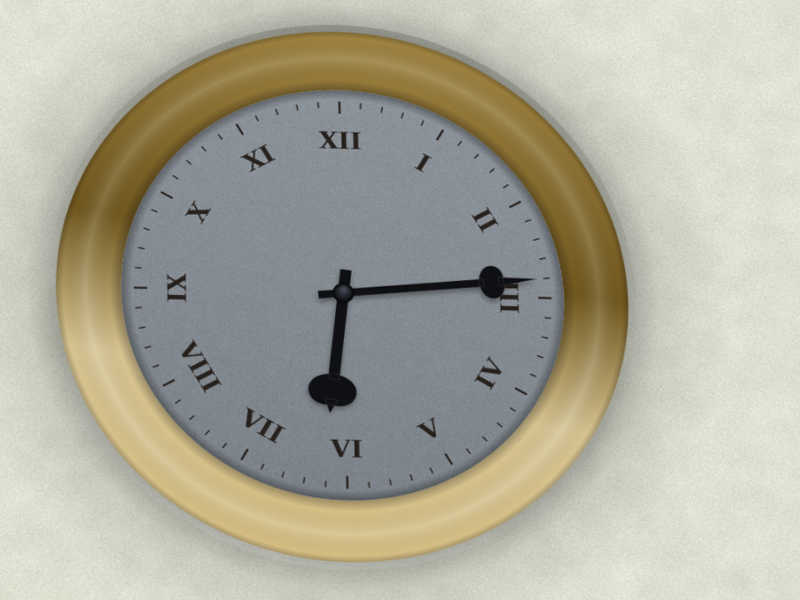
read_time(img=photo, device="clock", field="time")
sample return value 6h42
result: 6h14
